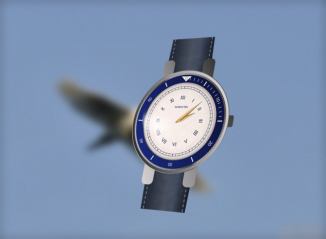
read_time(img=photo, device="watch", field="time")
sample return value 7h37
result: 2h08
